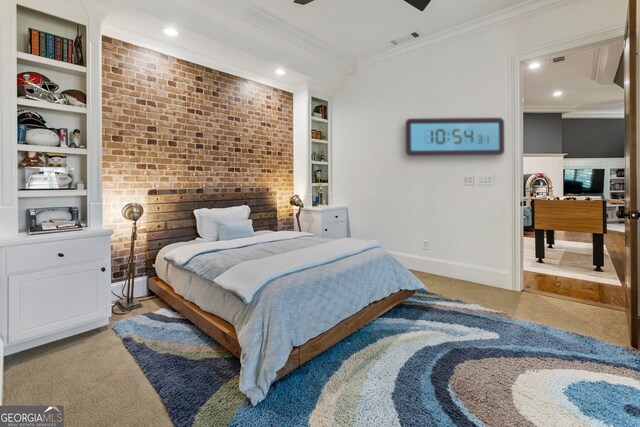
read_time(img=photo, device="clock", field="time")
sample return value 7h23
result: 10h54
